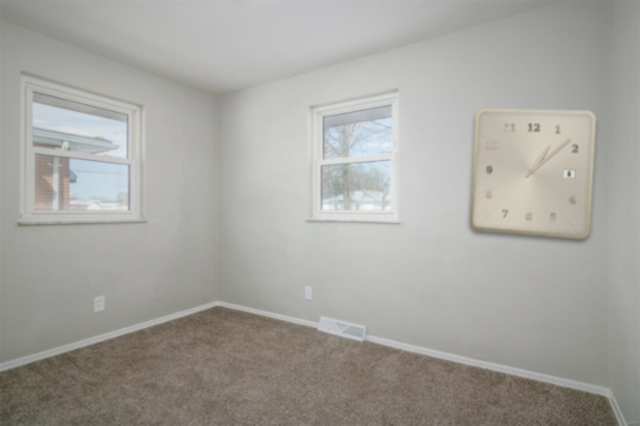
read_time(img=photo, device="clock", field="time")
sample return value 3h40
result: 1h08
